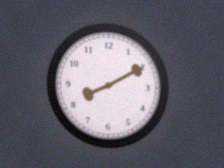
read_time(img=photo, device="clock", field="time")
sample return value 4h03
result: 8h10
